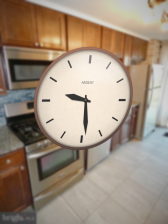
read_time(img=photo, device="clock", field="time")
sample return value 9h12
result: 9h29
